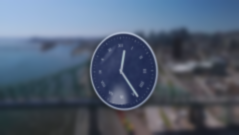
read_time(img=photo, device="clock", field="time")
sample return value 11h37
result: 12h24
